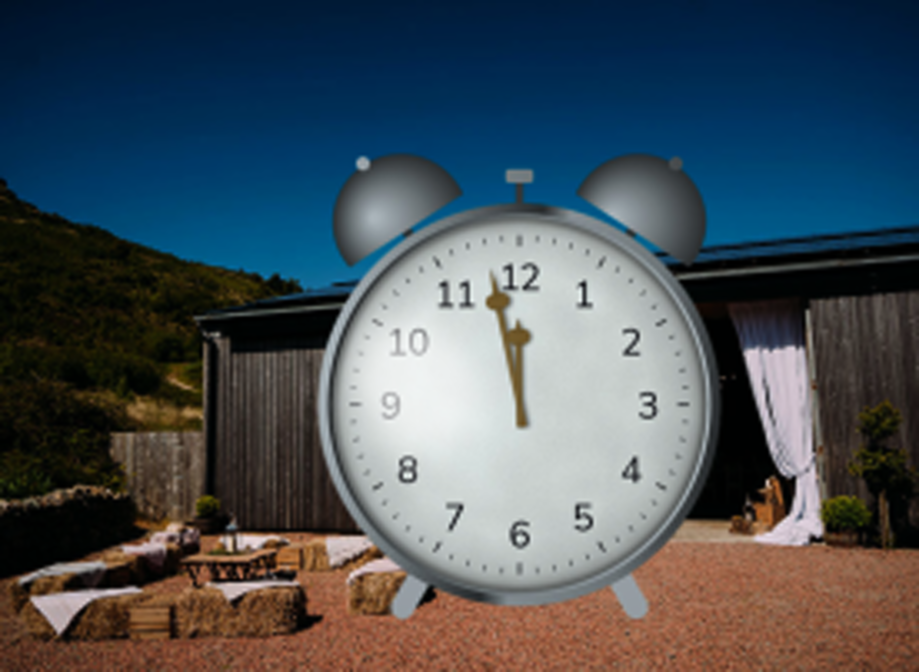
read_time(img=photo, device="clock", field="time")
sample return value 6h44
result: 11h58
